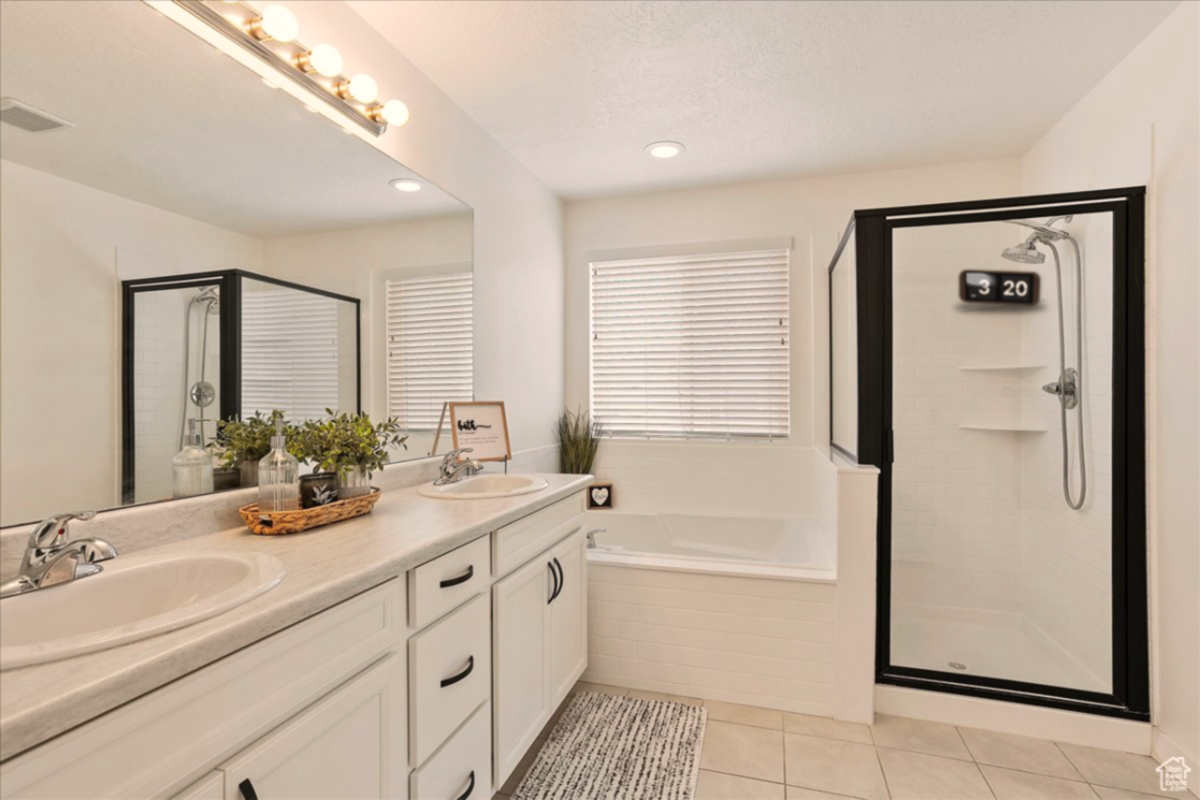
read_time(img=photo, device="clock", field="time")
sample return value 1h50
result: 3h20
